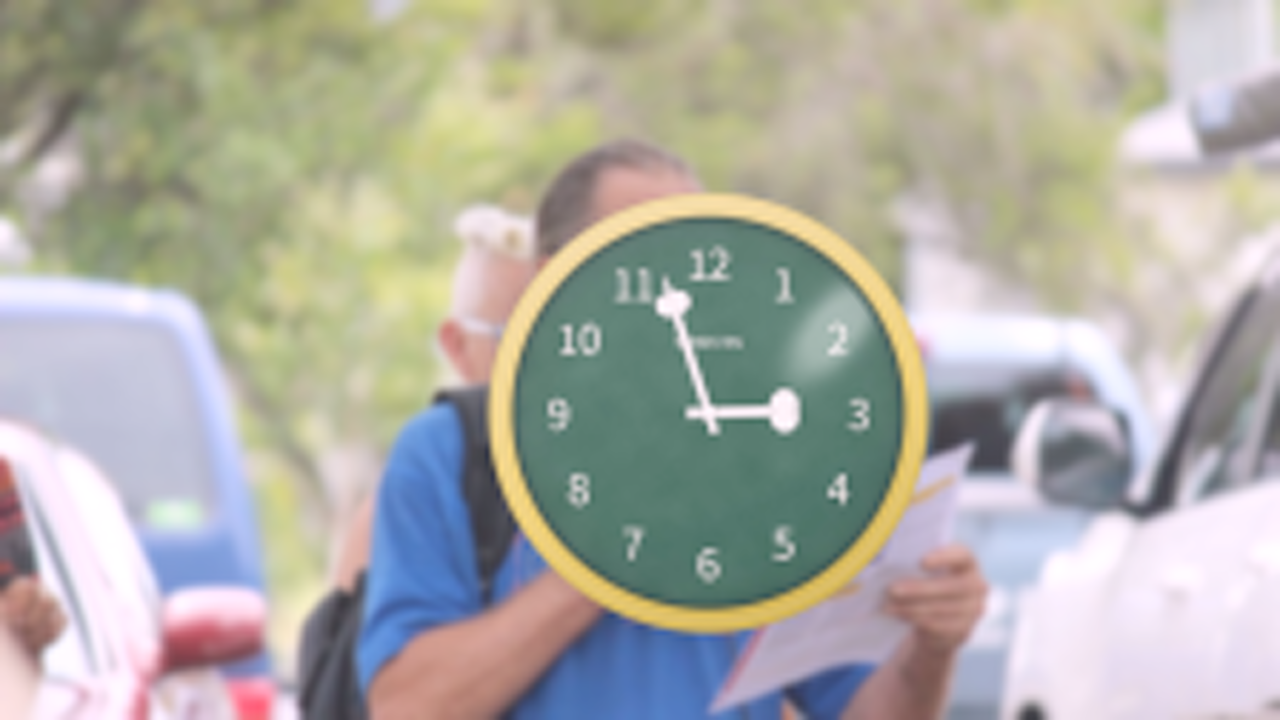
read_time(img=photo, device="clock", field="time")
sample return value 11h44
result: 2h57
